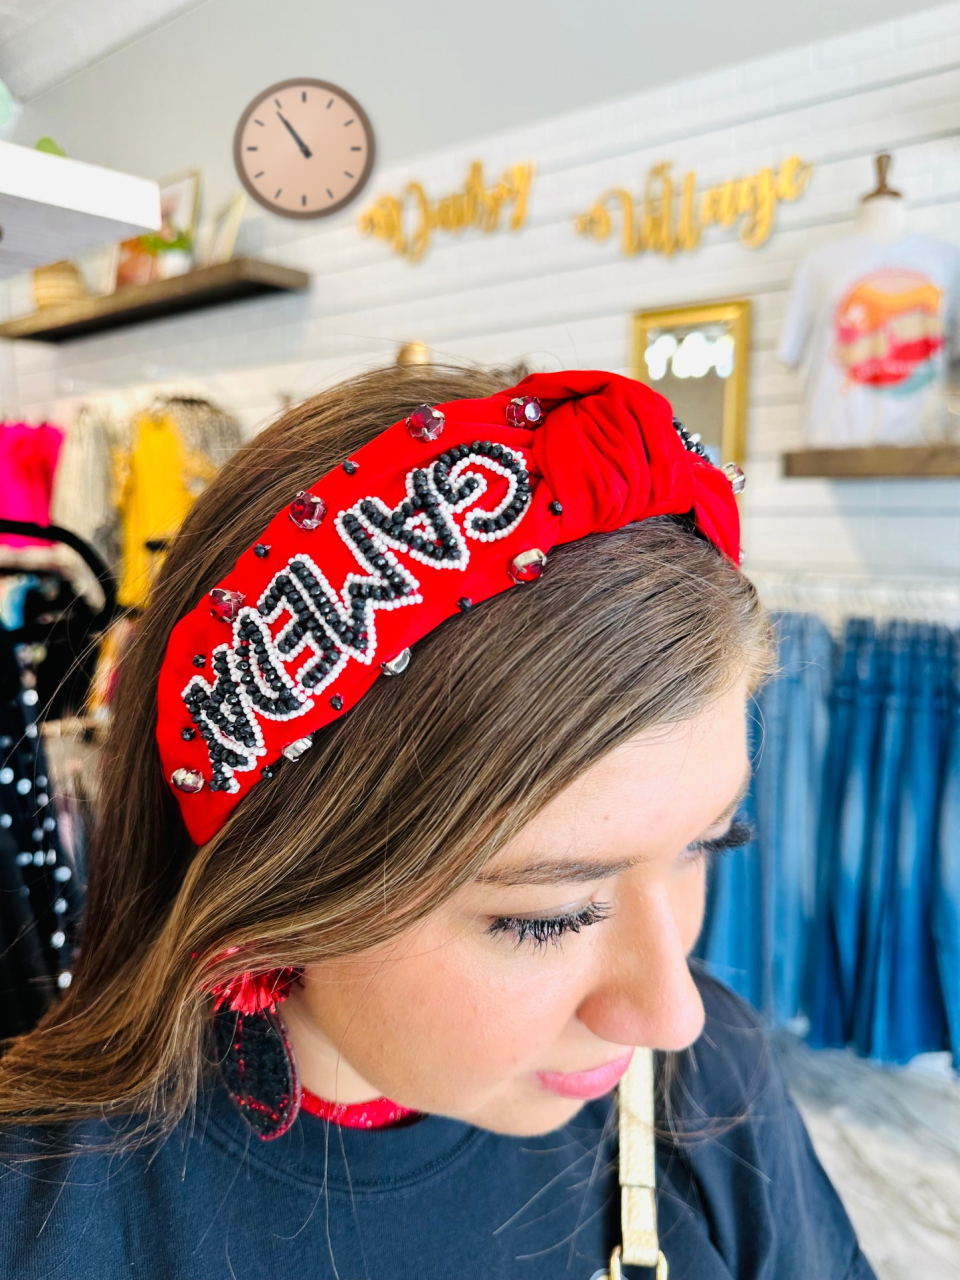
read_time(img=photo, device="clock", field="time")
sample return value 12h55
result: 10h54
